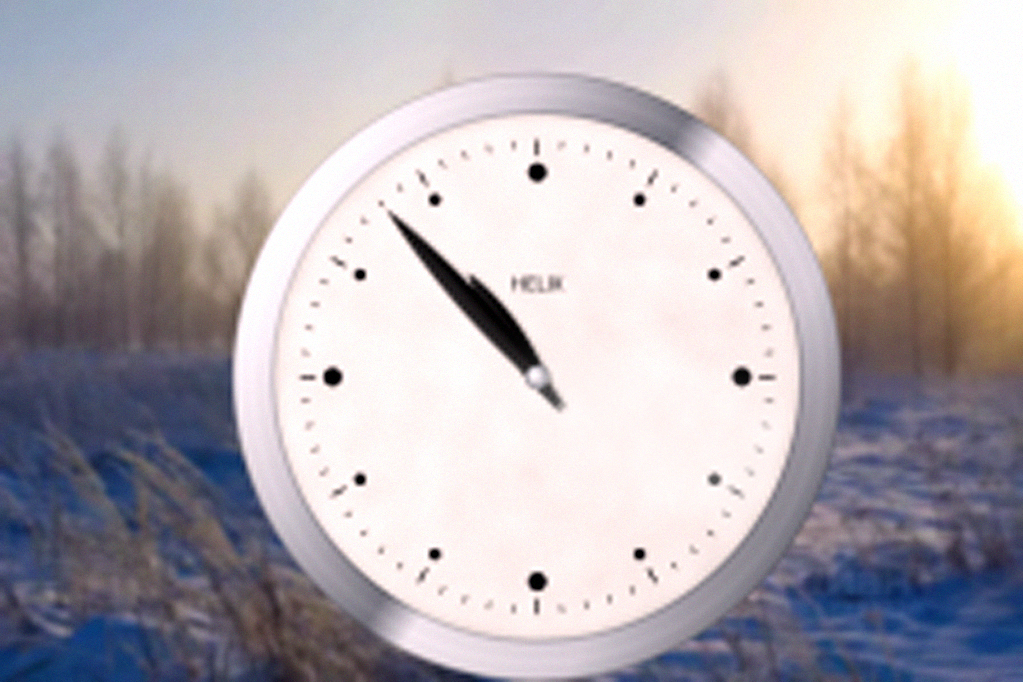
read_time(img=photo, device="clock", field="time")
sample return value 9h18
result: 10h53
